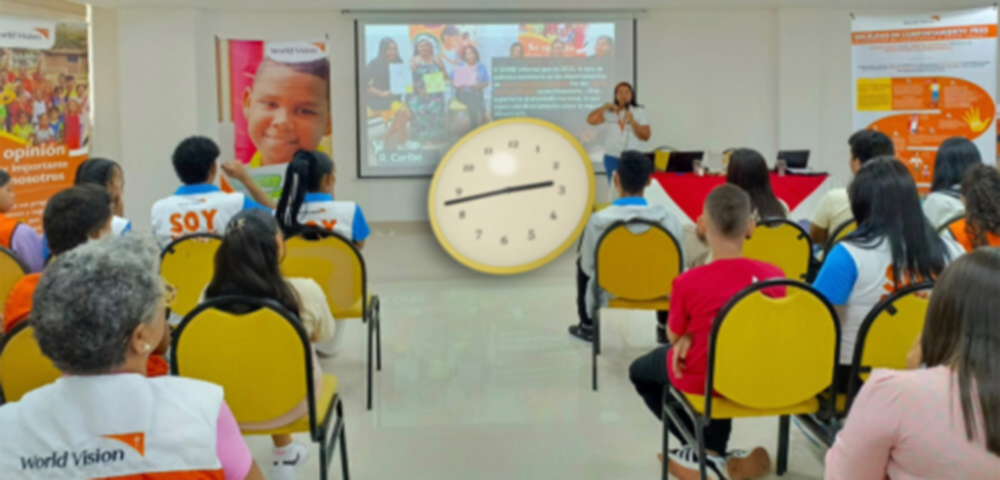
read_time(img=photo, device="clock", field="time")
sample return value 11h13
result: 2h43
